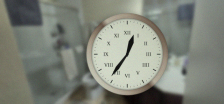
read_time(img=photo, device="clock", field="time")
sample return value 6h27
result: 12h36
